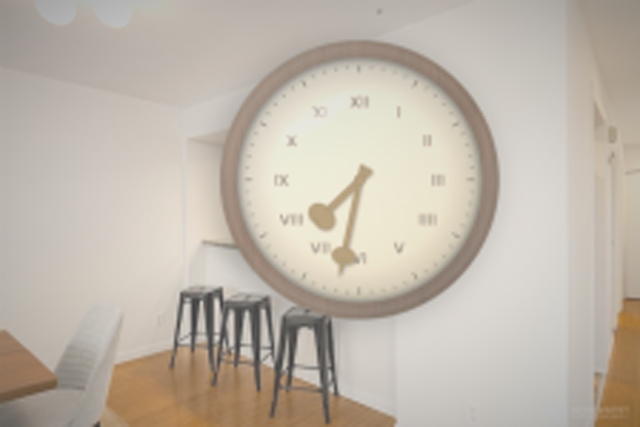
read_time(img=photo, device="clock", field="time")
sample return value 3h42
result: 7h32
